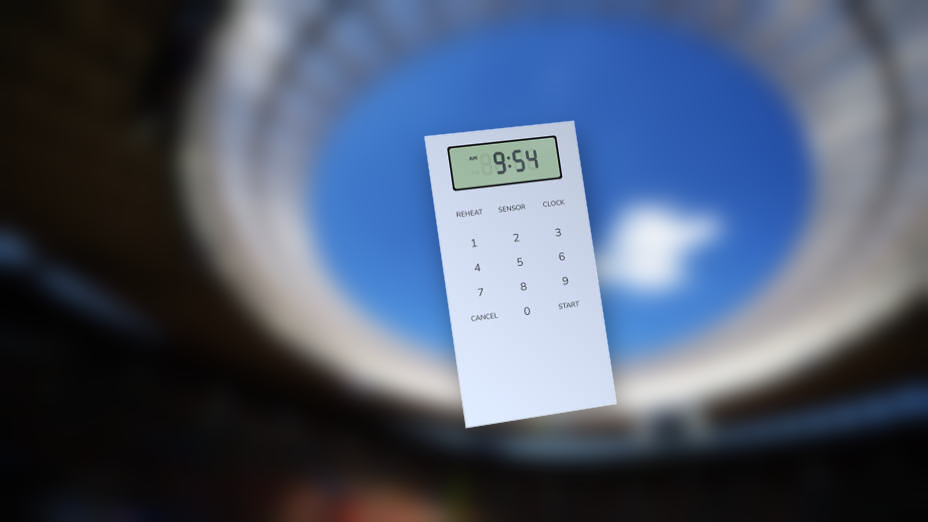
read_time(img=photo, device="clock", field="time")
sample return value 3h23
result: 9h54
